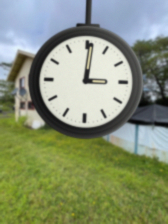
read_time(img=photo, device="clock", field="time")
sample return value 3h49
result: 3h01
